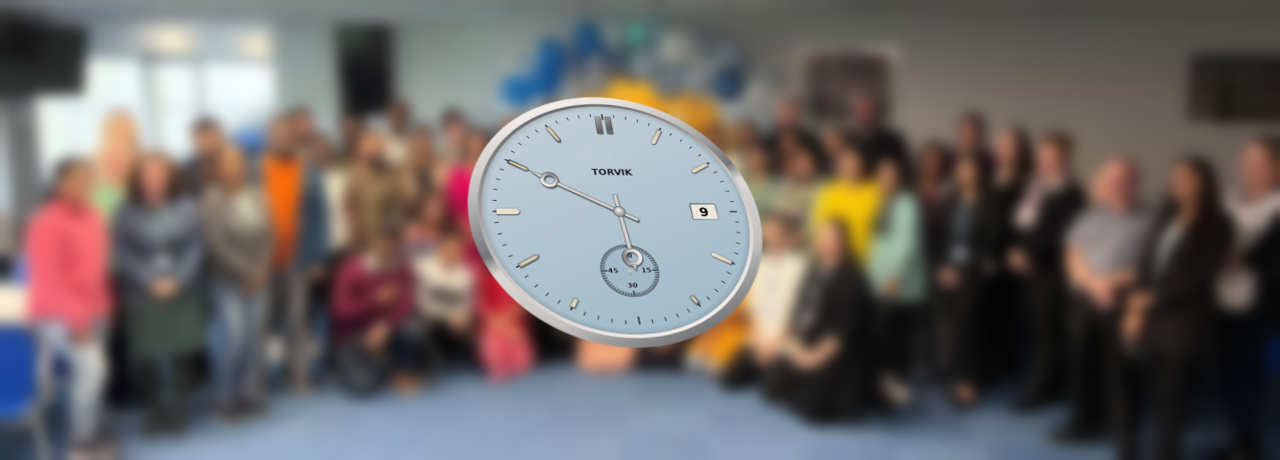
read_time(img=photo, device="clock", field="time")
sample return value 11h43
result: 5h50
